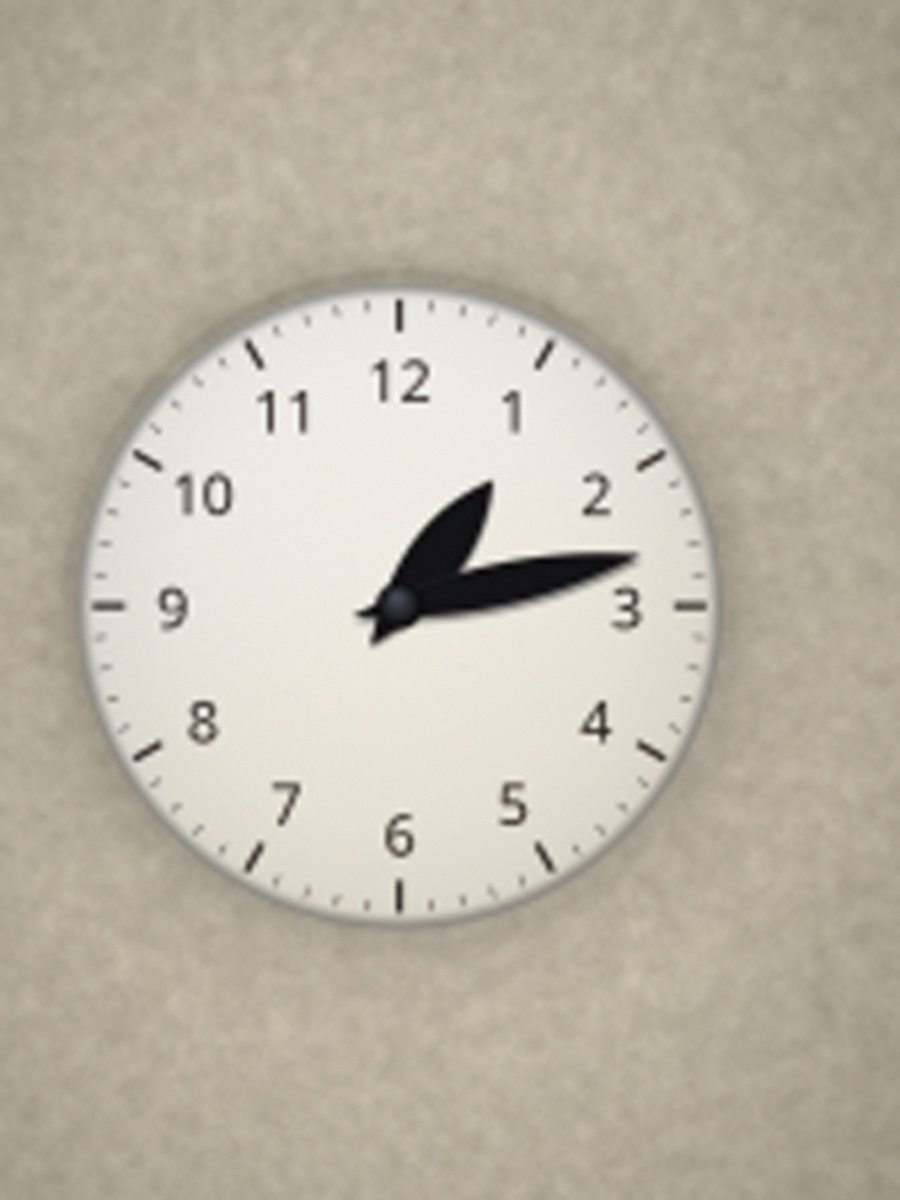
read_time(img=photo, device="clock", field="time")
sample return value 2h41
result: 1h13
